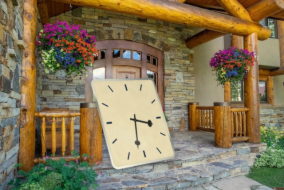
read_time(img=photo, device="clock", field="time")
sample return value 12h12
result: 3h32
